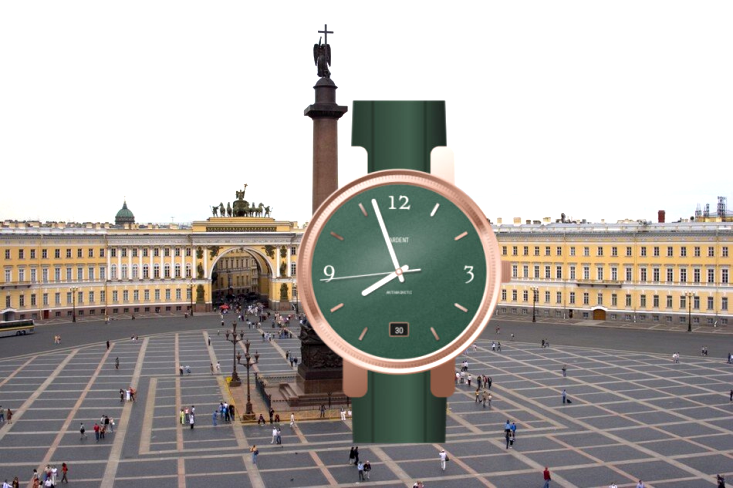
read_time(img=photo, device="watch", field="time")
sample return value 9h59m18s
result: 7h56m44s
